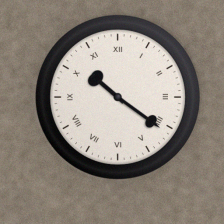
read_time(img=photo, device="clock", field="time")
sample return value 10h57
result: 10h21
